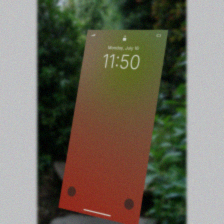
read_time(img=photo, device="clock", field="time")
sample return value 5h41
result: 11h50
